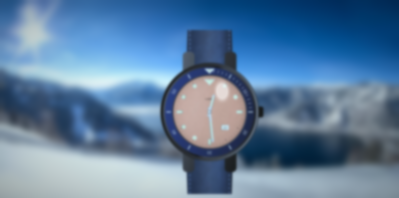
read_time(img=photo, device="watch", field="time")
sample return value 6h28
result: 12h29
